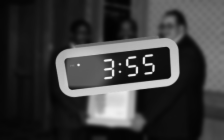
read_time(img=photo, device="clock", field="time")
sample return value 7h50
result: 3h55
